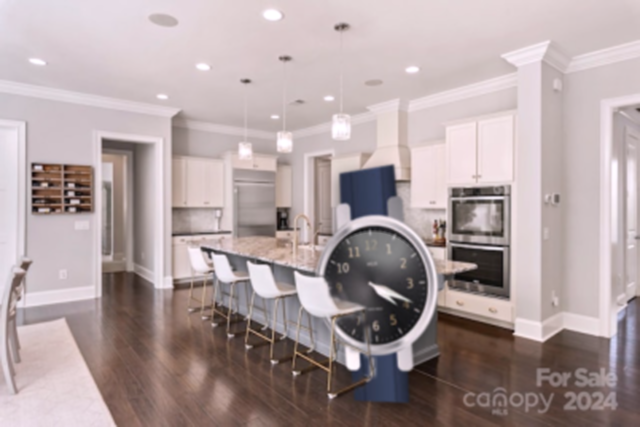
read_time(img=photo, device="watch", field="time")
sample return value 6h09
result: 4h19
